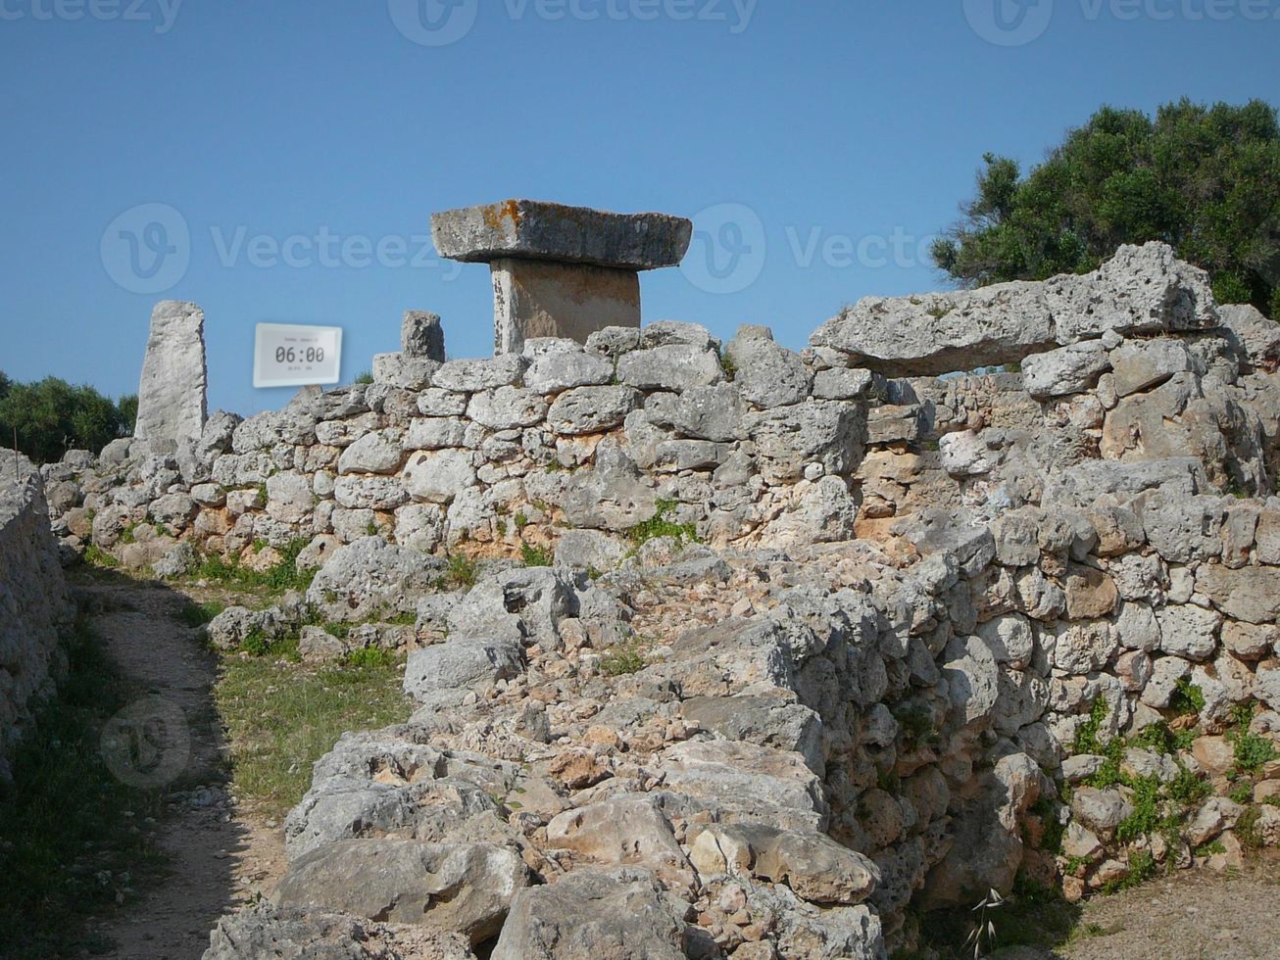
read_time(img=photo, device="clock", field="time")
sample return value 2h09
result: 6h00
